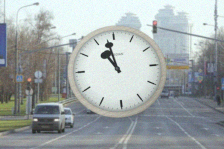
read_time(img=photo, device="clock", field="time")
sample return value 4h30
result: 10h58
